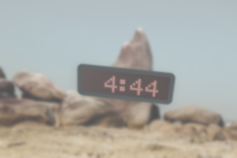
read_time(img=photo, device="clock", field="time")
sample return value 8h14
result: 4h44
